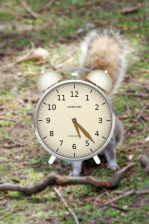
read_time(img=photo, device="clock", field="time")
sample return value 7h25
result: 5h23
